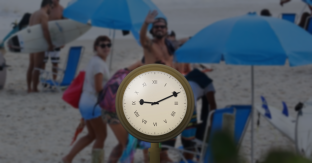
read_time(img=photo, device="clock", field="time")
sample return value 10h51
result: 9h11
